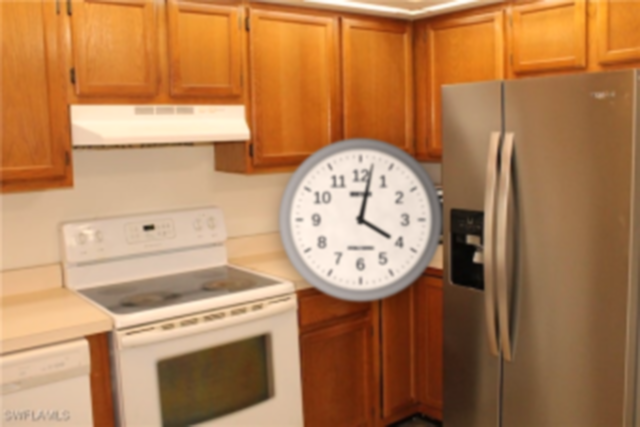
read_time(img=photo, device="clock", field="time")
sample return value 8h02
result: 4h02
